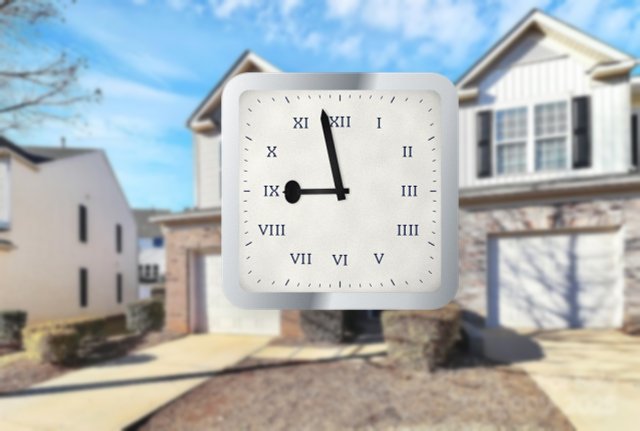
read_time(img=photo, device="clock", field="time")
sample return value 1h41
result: 8h58
